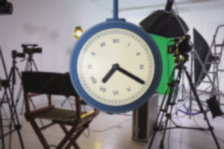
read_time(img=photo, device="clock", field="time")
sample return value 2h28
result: 7h20
